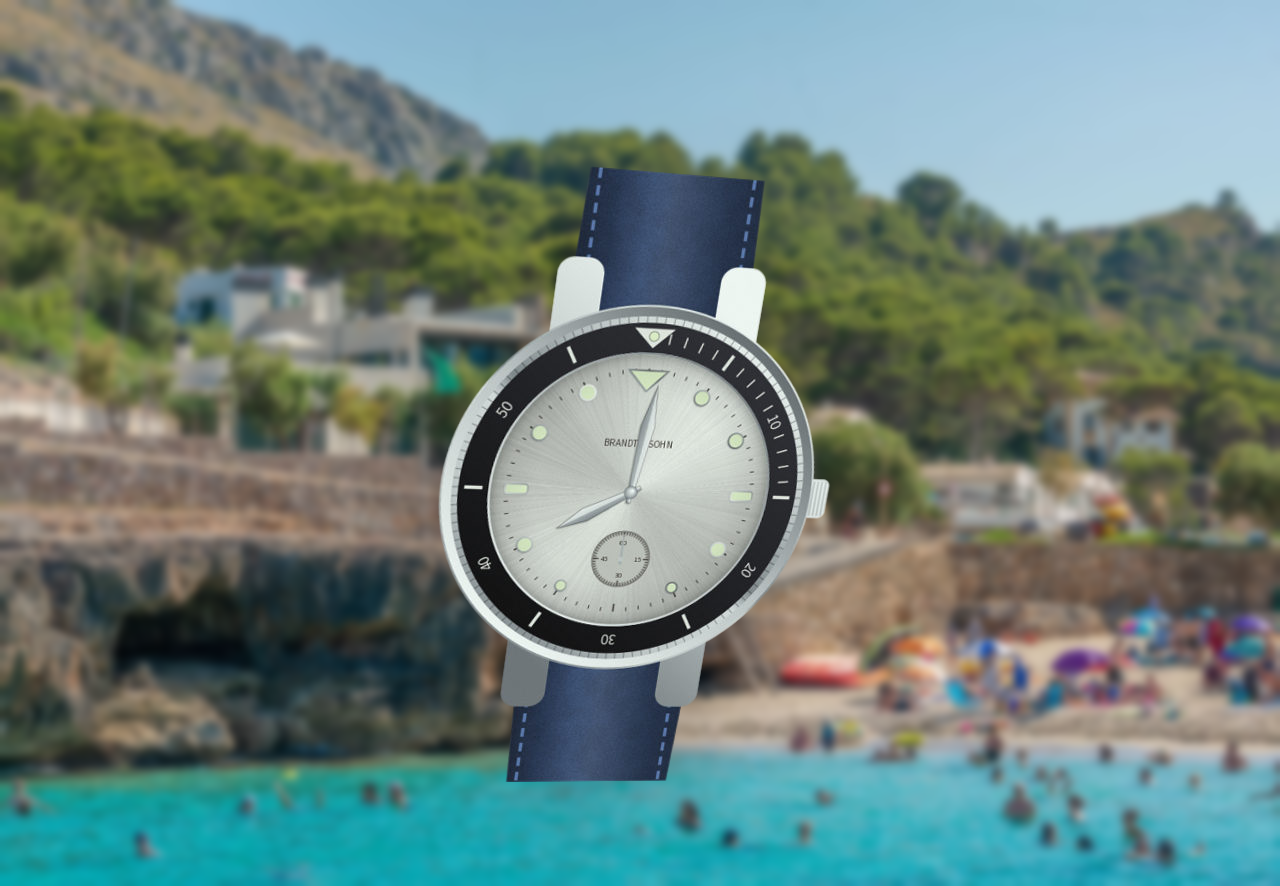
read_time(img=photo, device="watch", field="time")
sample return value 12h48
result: 8h01
